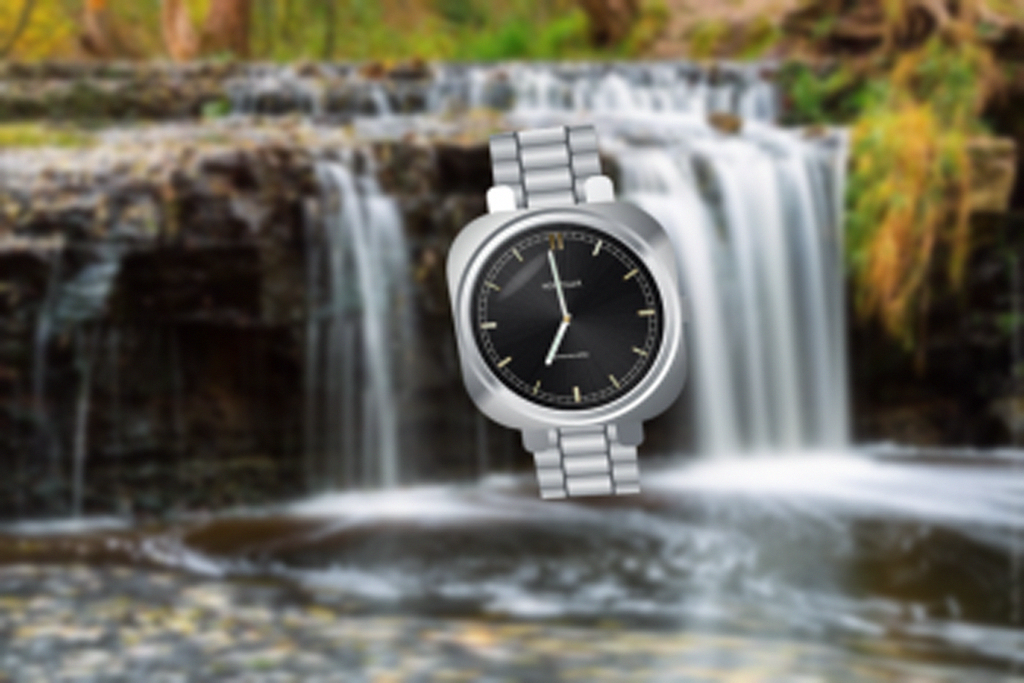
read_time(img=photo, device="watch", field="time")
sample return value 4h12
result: 6h59
